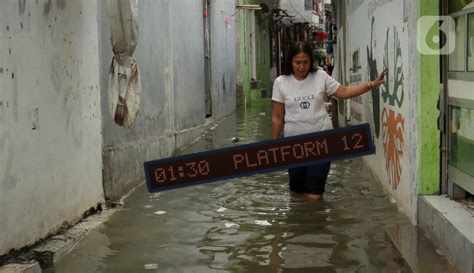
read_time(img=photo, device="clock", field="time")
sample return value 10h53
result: 1h30
